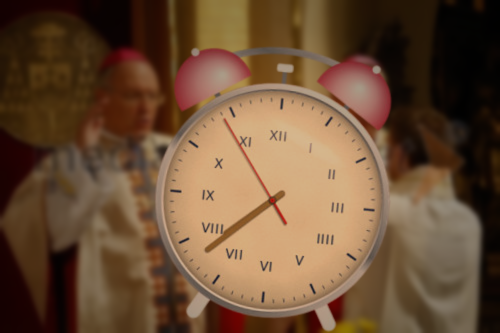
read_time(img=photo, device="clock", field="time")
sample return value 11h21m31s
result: 7h37m54s
